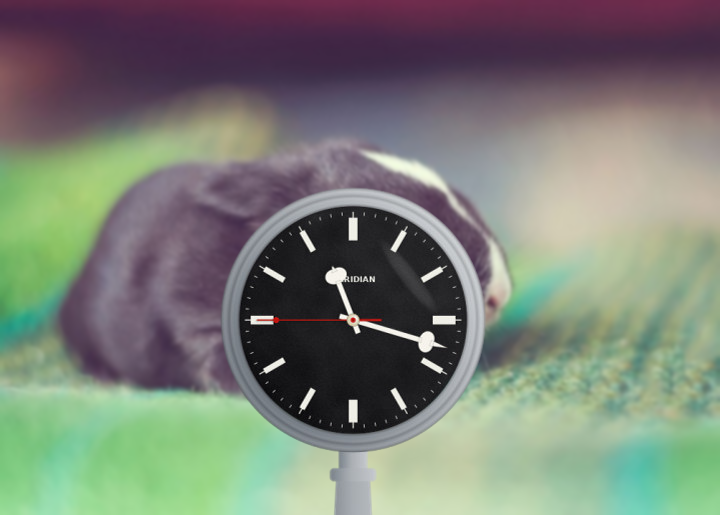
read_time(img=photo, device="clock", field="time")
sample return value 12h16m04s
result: 11h17m45s
